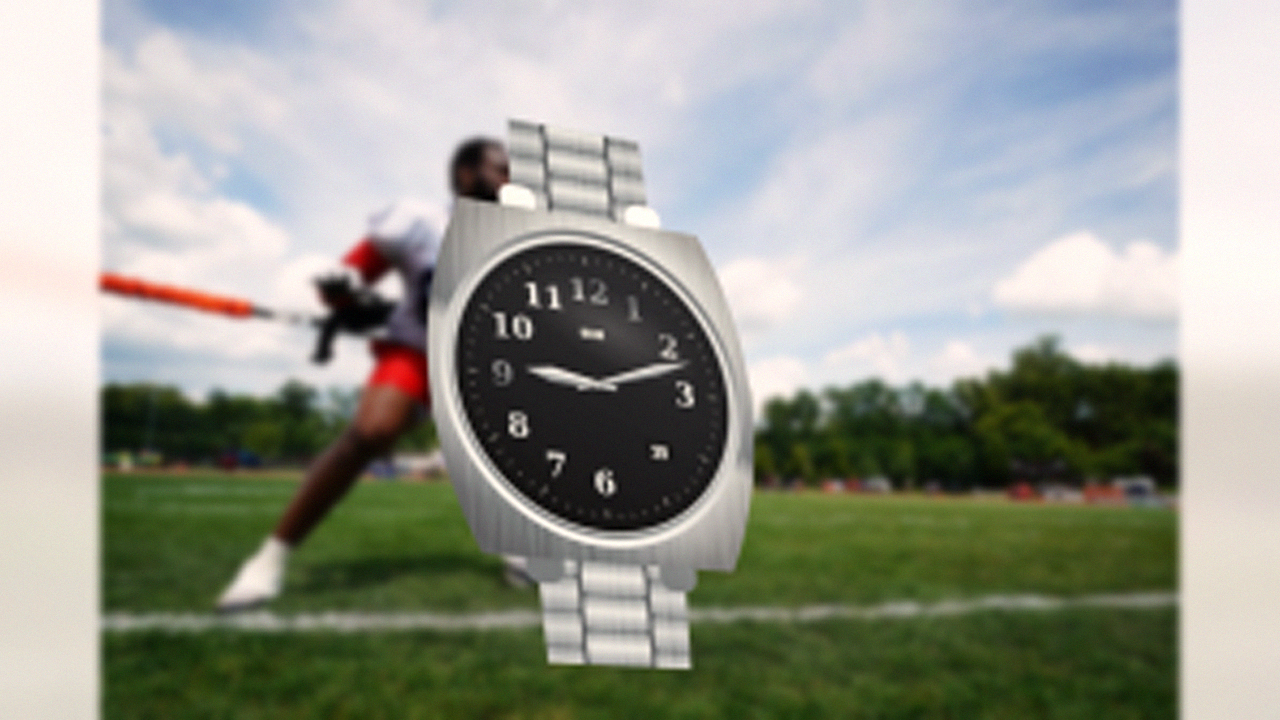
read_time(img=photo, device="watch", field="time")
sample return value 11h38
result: 9h12
